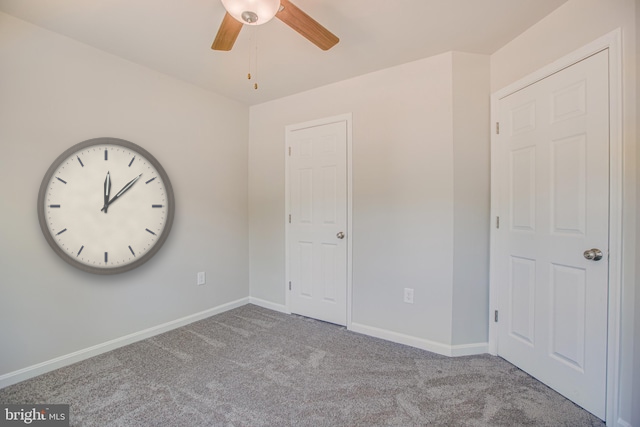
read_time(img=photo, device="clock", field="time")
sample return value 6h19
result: 12h08
